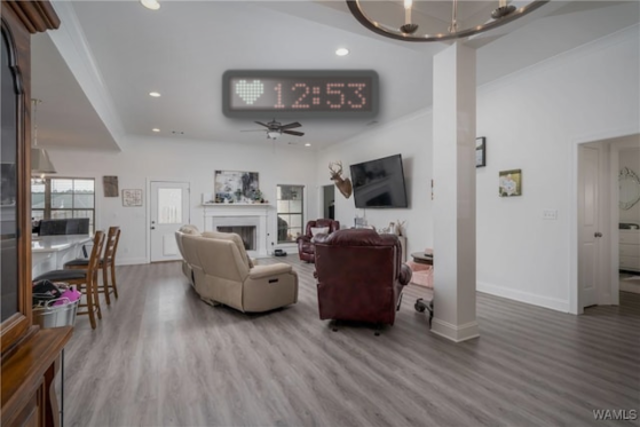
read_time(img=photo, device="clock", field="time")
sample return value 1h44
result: 12h53
